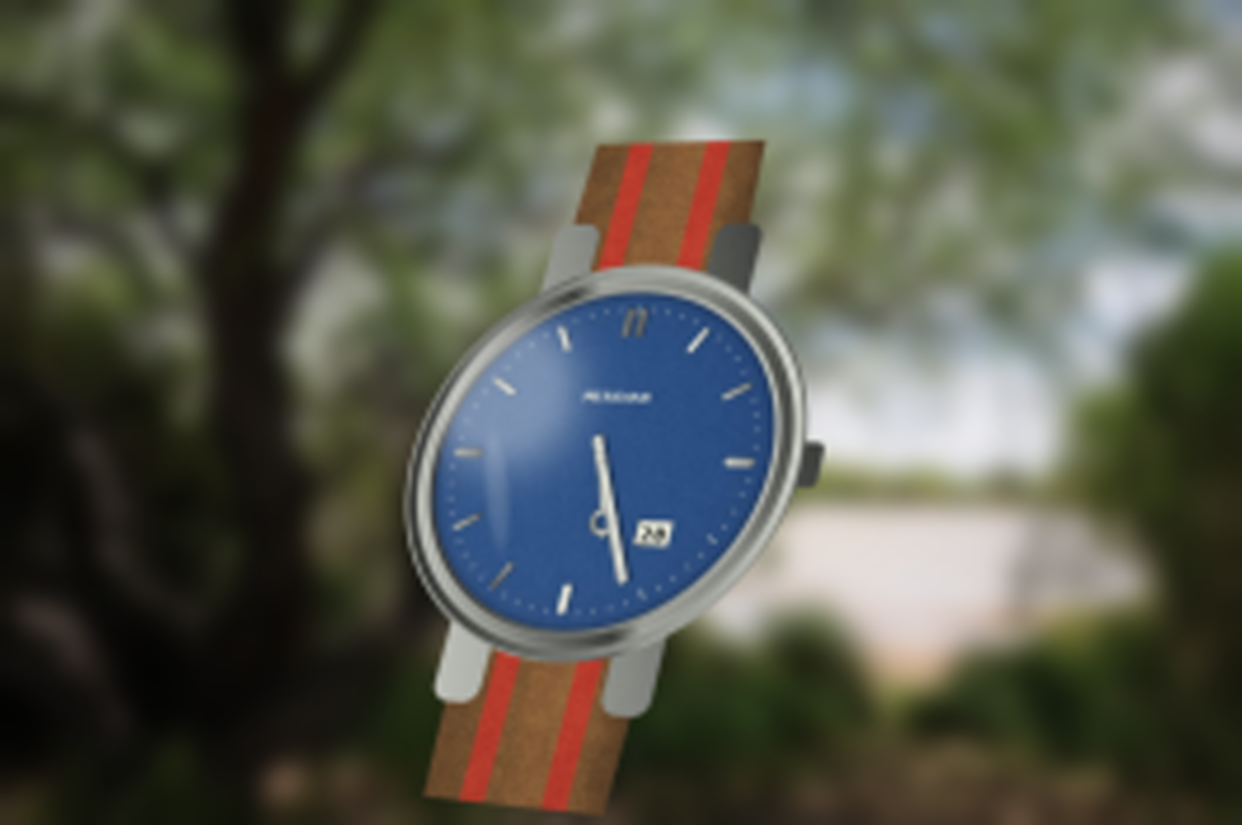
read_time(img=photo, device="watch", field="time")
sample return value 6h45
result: 5h26
